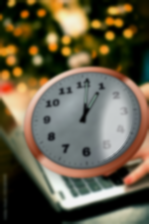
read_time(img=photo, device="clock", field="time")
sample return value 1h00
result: 1h01
